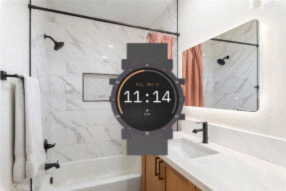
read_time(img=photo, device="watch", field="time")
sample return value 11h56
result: 11h14
